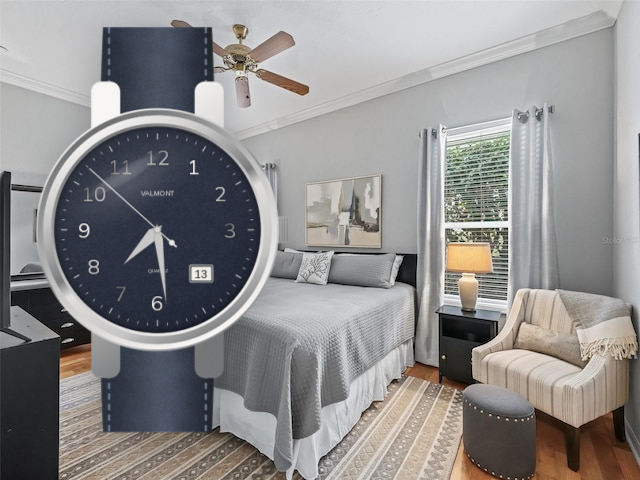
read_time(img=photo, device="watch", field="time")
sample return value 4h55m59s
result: 7h28m52s
